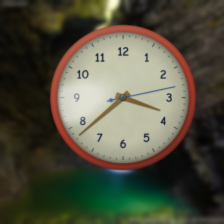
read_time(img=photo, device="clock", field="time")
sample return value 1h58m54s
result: 3h38m13s
